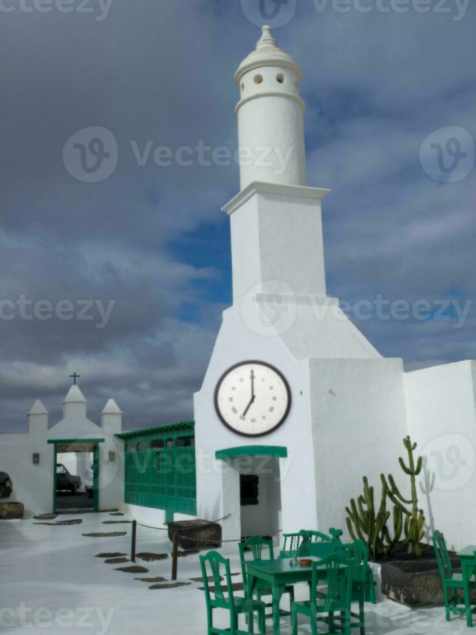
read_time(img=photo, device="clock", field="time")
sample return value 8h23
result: 7h00
